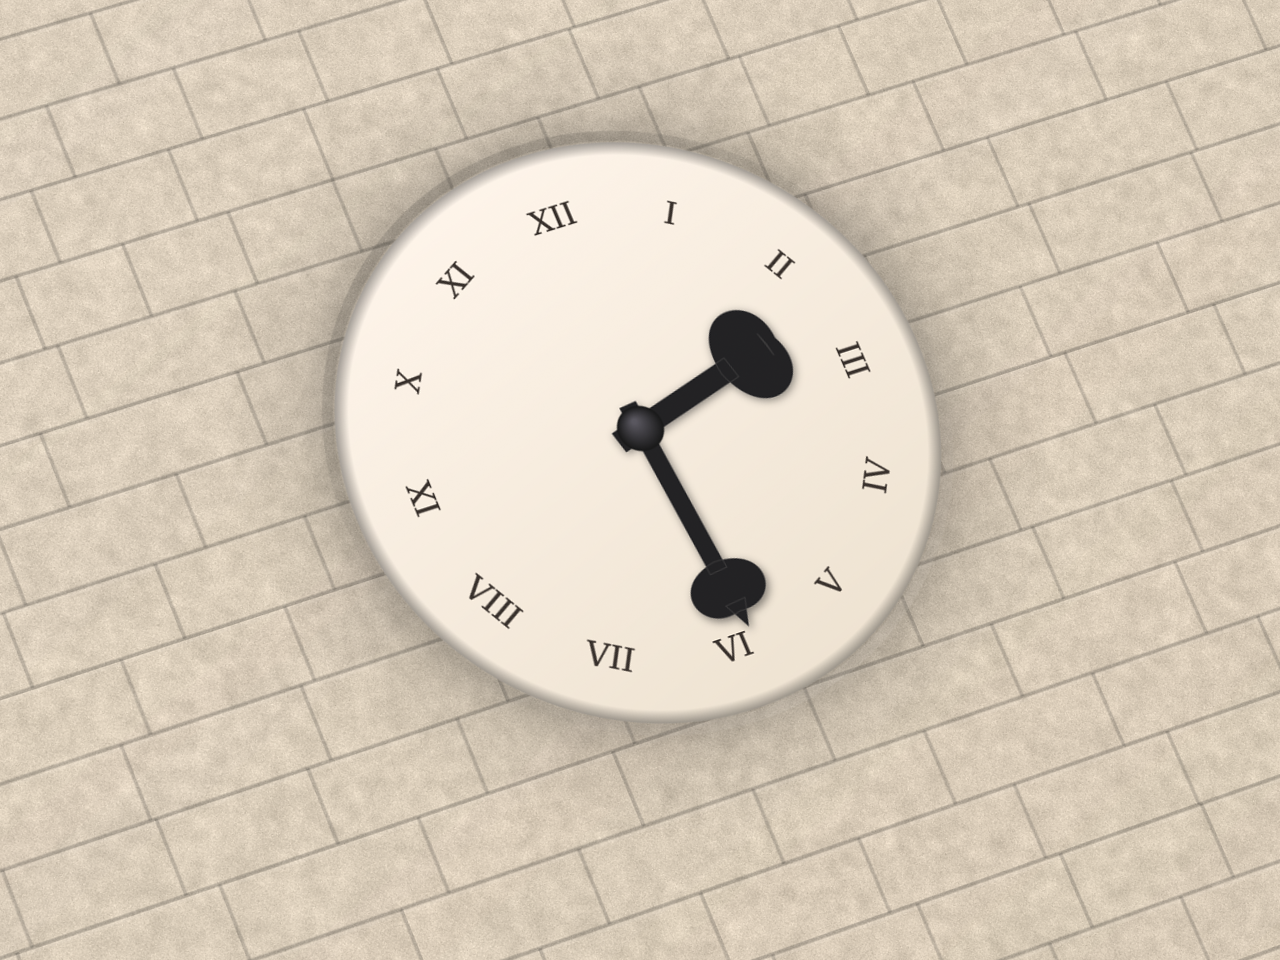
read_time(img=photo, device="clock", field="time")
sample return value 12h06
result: 2h29
